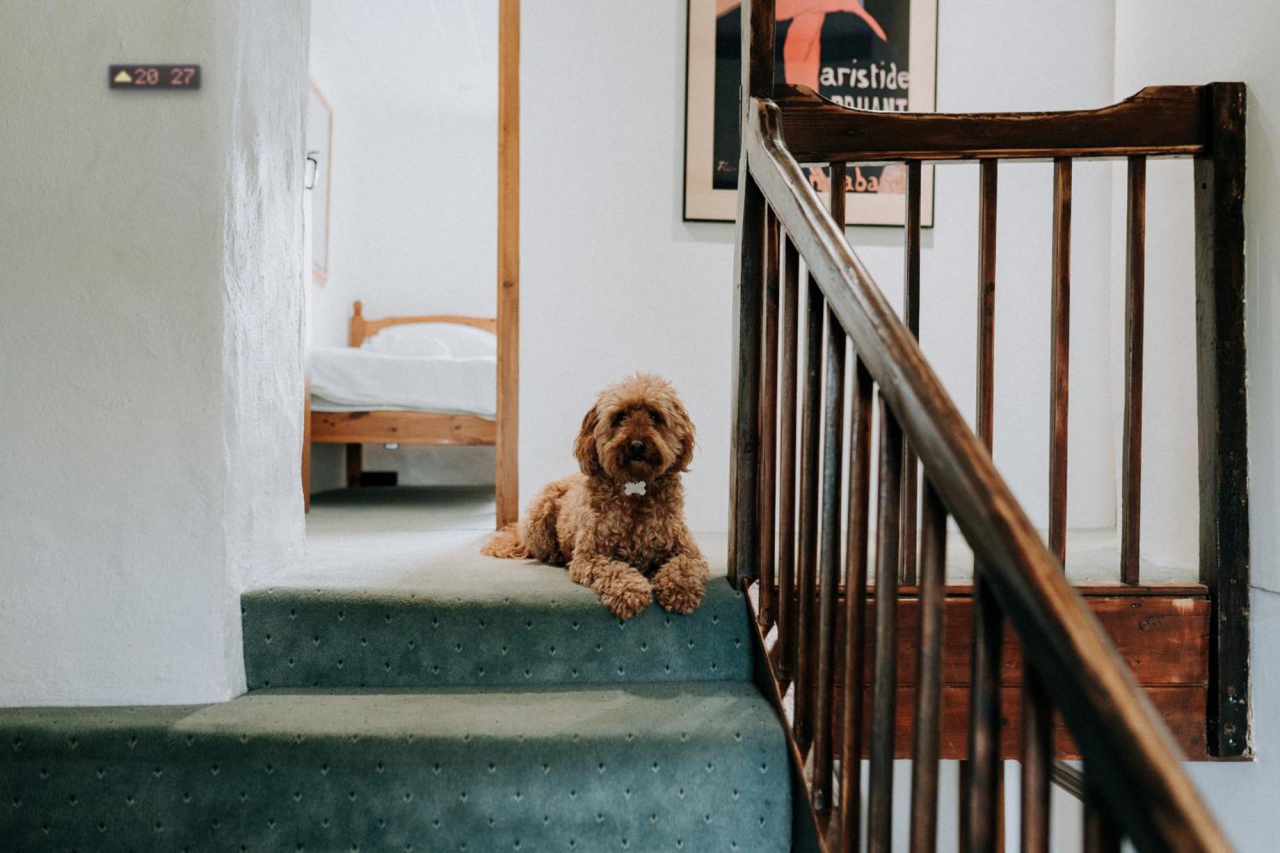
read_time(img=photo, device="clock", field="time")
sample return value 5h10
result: 20h27
